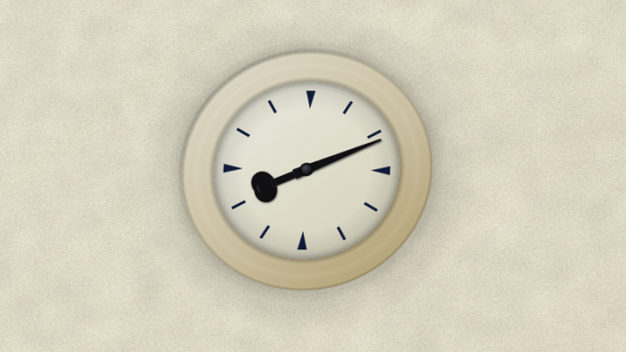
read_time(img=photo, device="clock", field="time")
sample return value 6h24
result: 8h11
